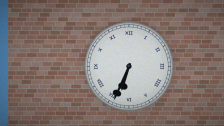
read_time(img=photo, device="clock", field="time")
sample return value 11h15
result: 6h34
